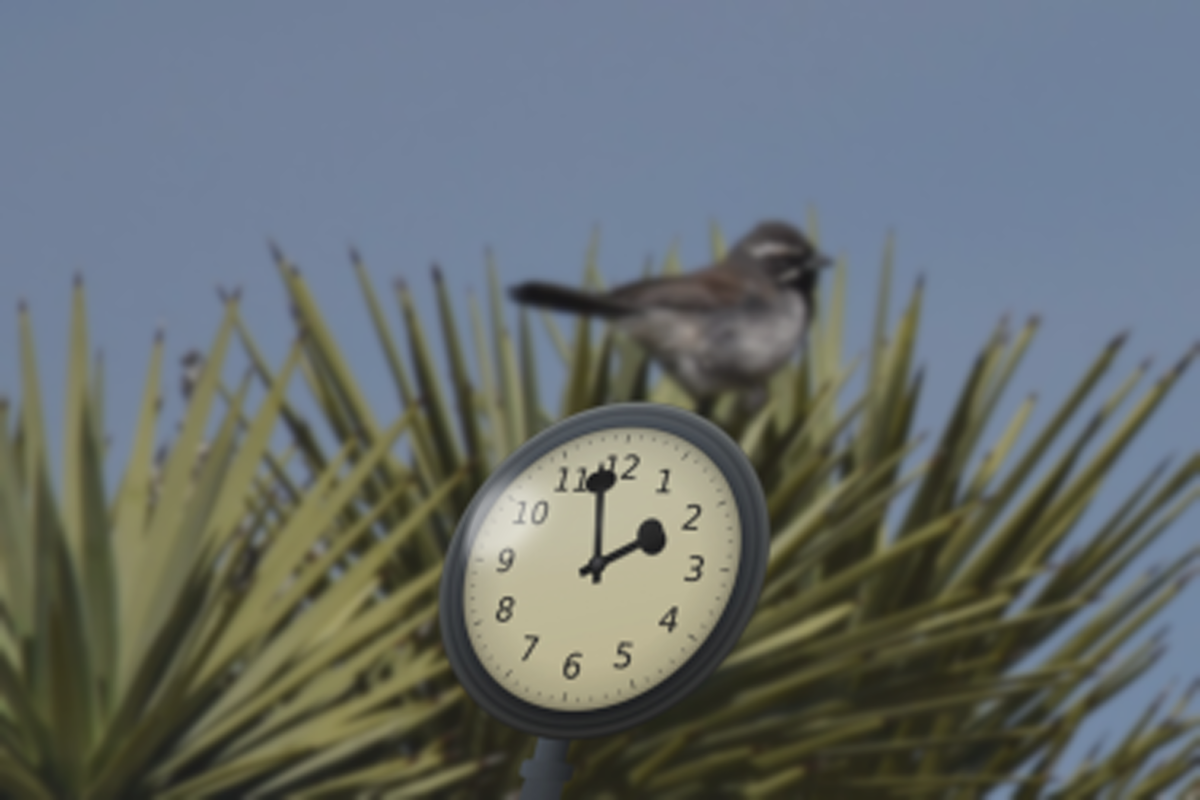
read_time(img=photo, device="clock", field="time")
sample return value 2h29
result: 1h58
